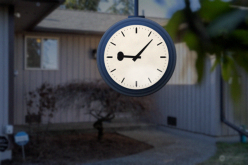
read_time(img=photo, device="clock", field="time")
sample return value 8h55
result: 9h07
